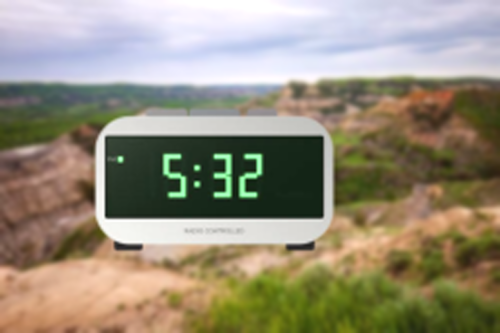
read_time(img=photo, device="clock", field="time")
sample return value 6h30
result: 5h32
